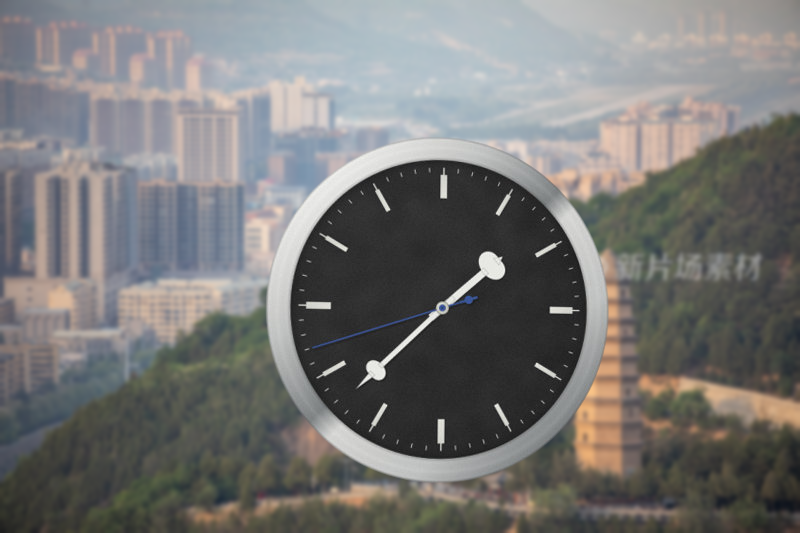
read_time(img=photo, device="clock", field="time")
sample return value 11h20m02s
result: 1h37m42s
